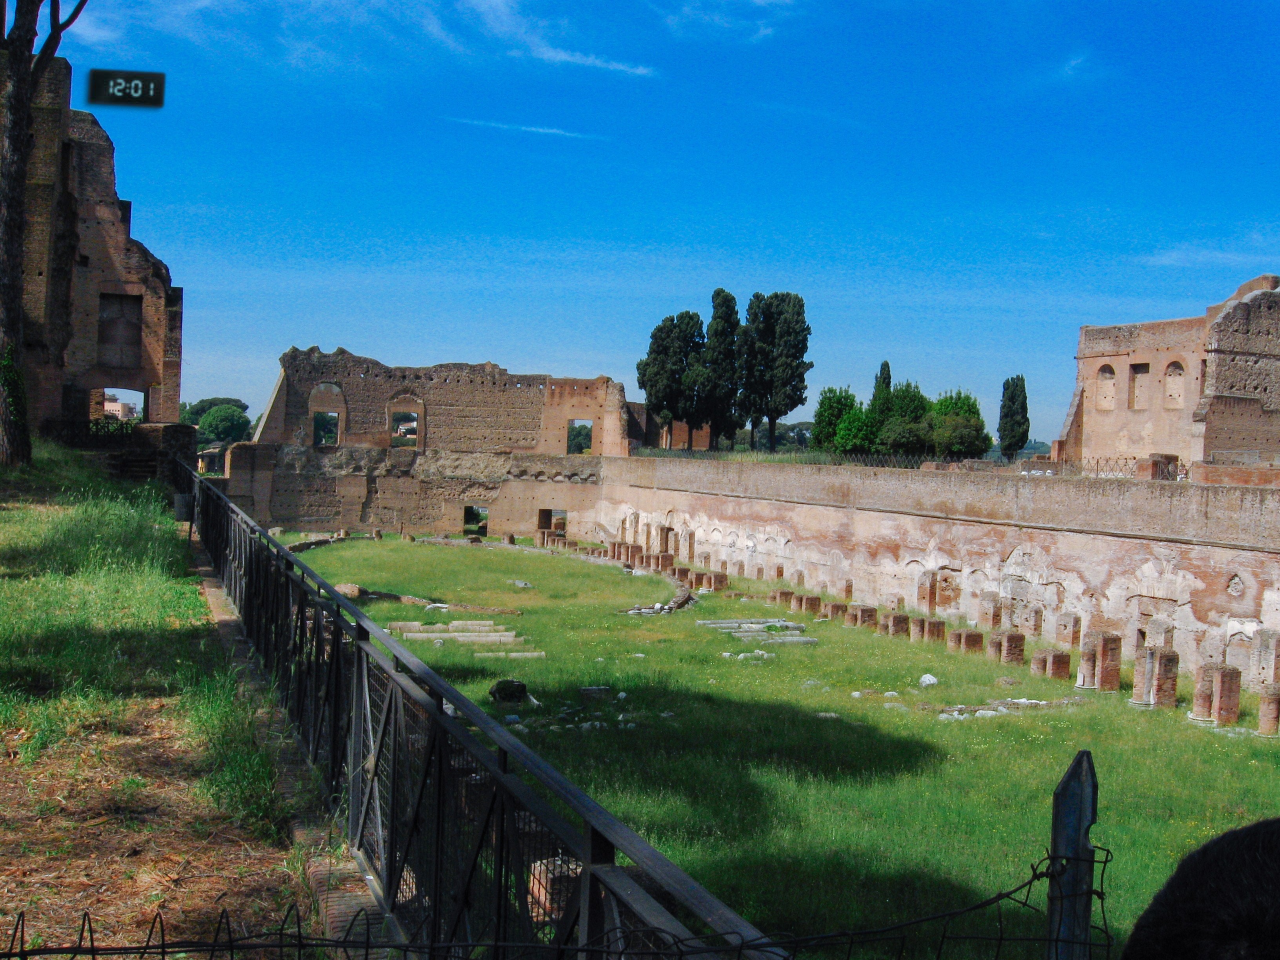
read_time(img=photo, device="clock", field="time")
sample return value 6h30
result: 12h01
